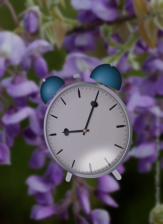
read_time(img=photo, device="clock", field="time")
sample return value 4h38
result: 9h05
